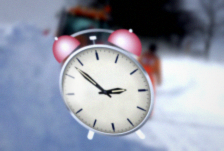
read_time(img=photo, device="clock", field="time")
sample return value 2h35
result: 2h53
